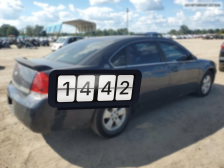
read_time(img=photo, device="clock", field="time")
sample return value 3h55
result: 14h42
